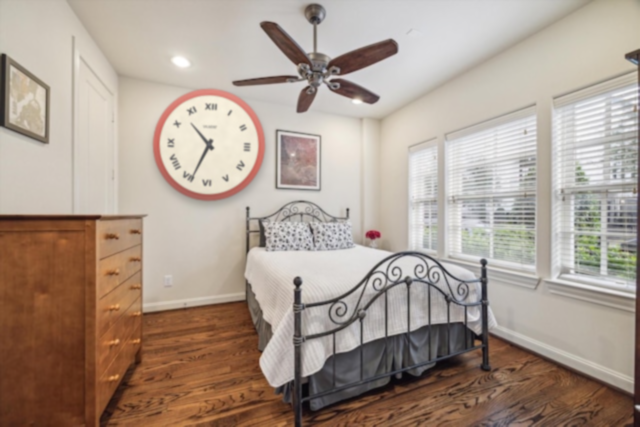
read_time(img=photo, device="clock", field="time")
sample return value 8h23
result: 10h34
